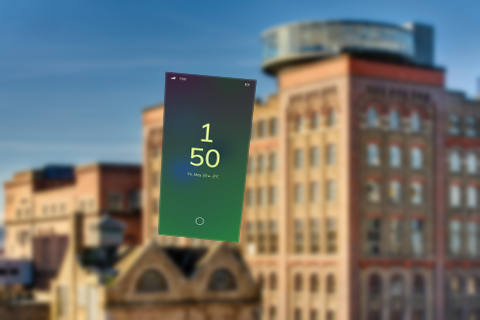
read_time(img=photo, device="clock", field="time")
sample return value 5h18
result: 1h50
